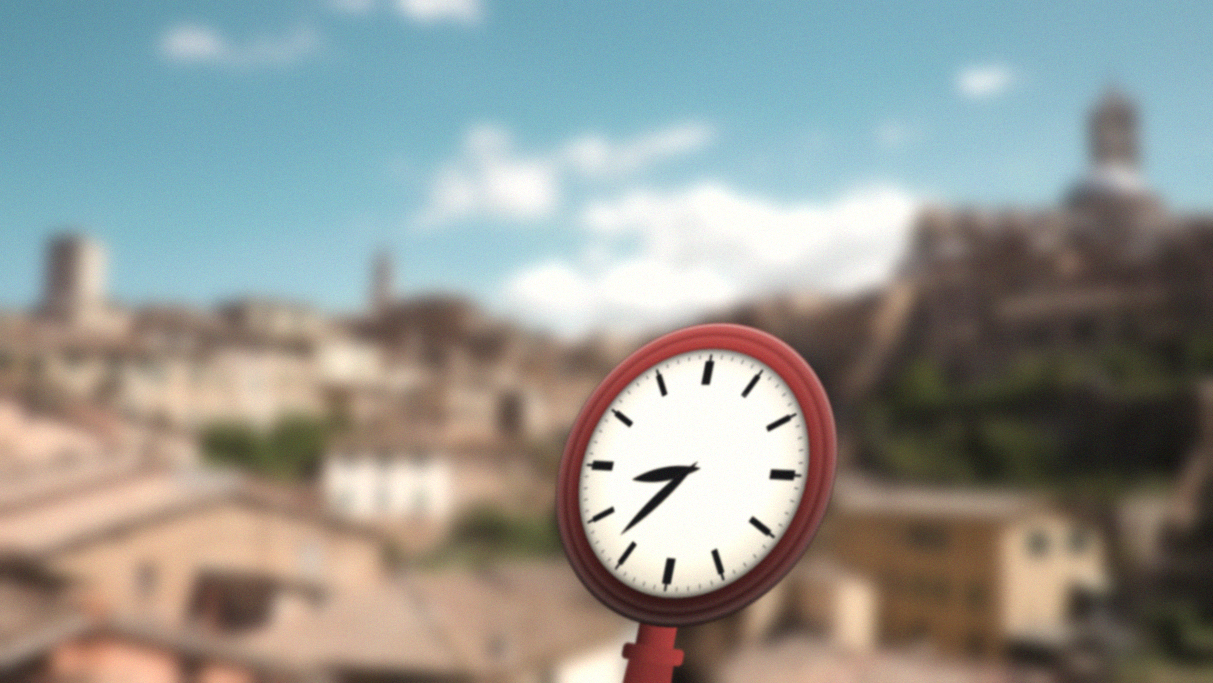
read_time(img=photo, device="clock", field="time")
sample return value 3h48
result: 8h37
